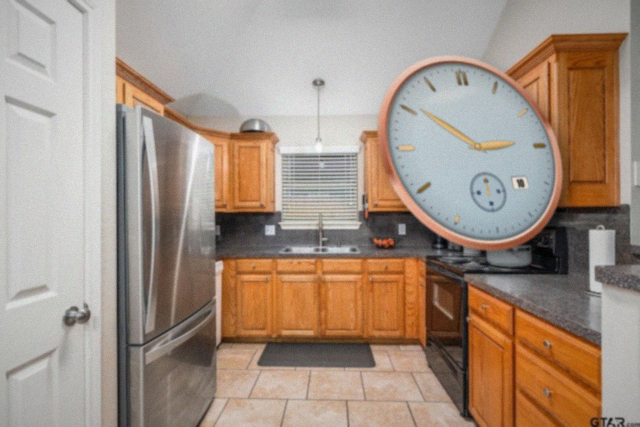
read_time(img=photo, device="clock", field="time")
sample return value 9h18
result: 2h51
